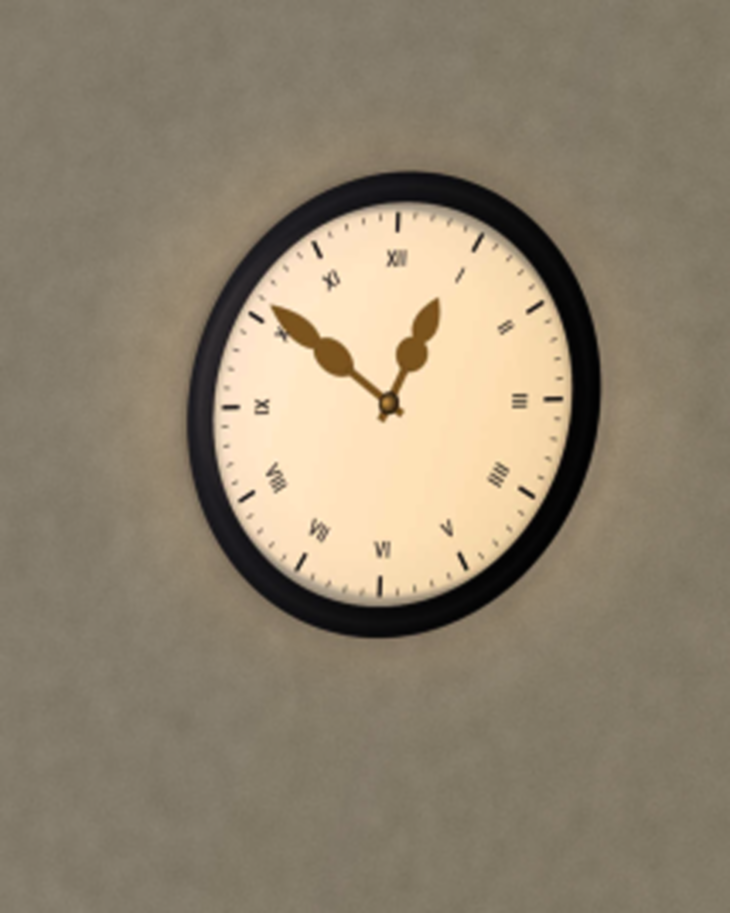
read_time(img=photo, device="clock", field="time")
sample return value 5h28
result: 12h51
